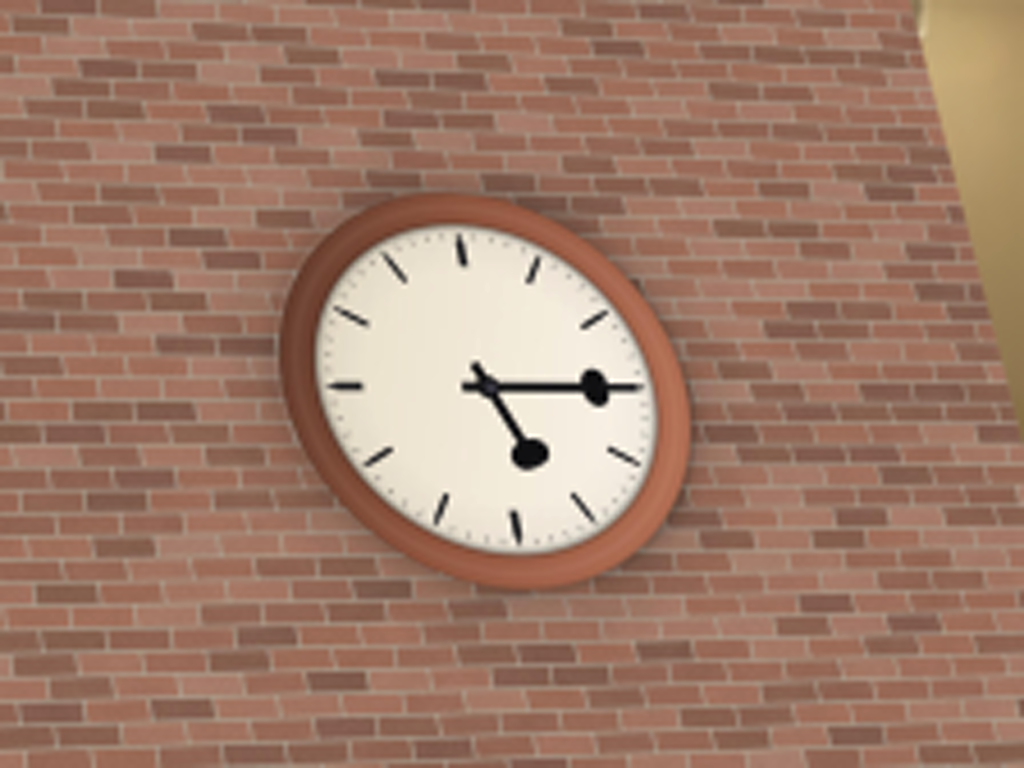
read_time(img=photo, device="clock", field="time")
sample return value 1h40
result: 5h15
